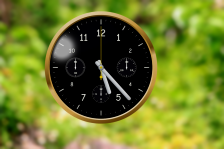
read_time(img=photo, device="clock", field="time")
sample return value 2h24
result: 5h23
